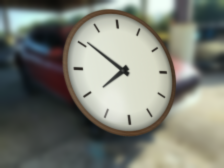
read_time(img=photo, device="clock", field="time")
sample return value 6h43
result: 7h51
